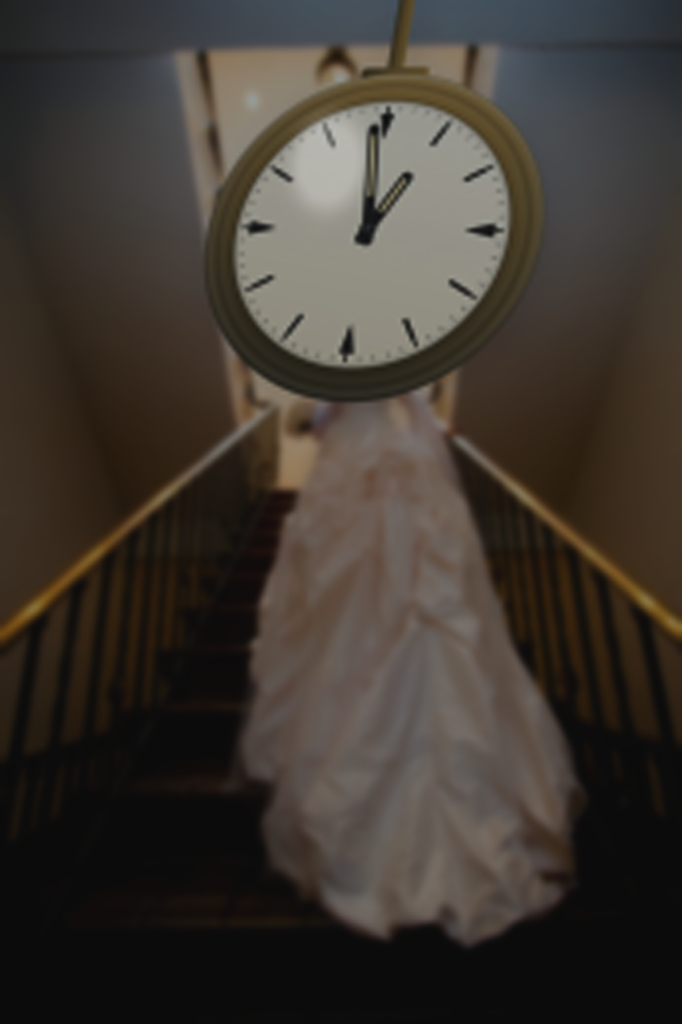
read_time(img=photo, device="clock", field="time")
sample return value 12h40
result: 12h59
